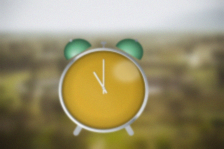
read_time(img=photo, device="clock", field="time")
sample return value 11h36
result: 11h00
